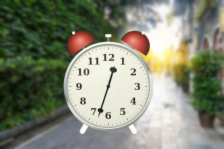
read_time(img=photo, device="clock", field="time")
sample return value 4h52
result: 12h33
